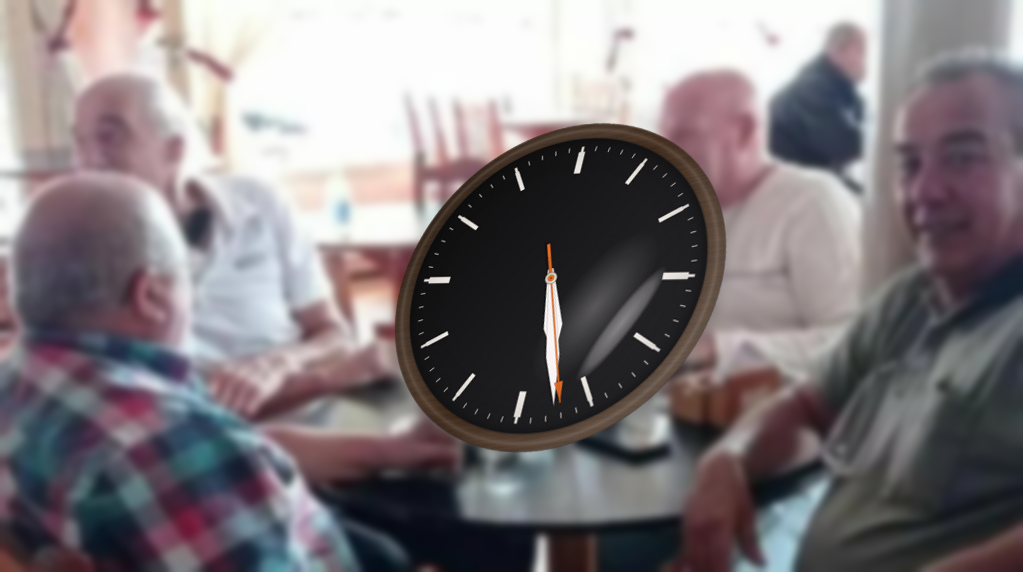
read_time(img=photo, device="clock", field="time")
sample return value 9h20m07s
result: 5h27m27s
